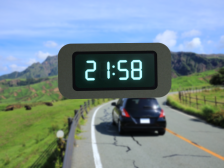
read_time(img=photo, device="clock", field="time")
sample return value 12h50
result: 21h58
